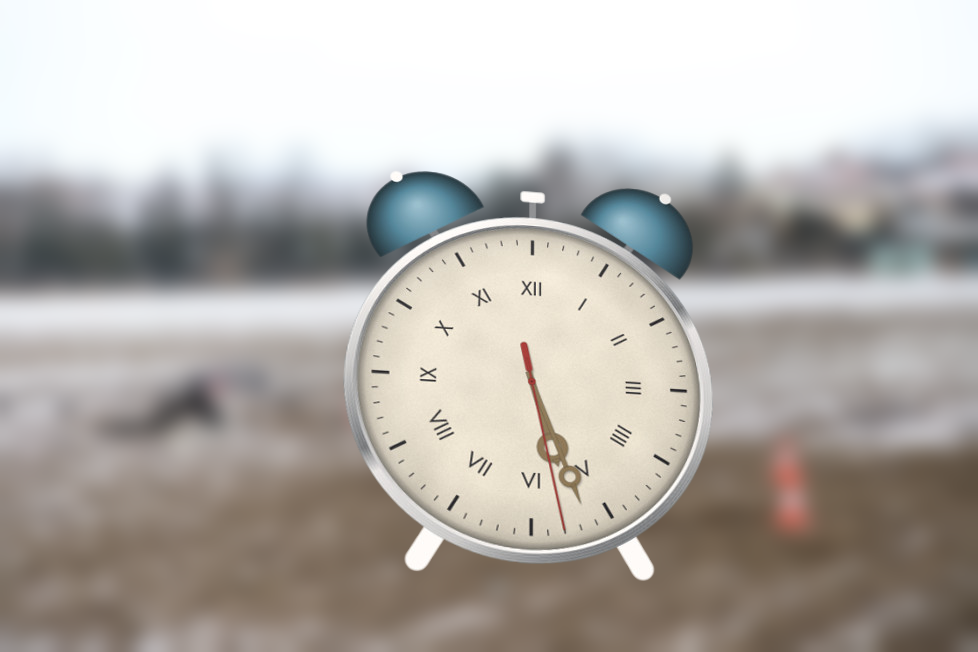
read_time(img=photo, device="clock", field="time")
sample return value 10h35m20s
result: 5h26m28s
